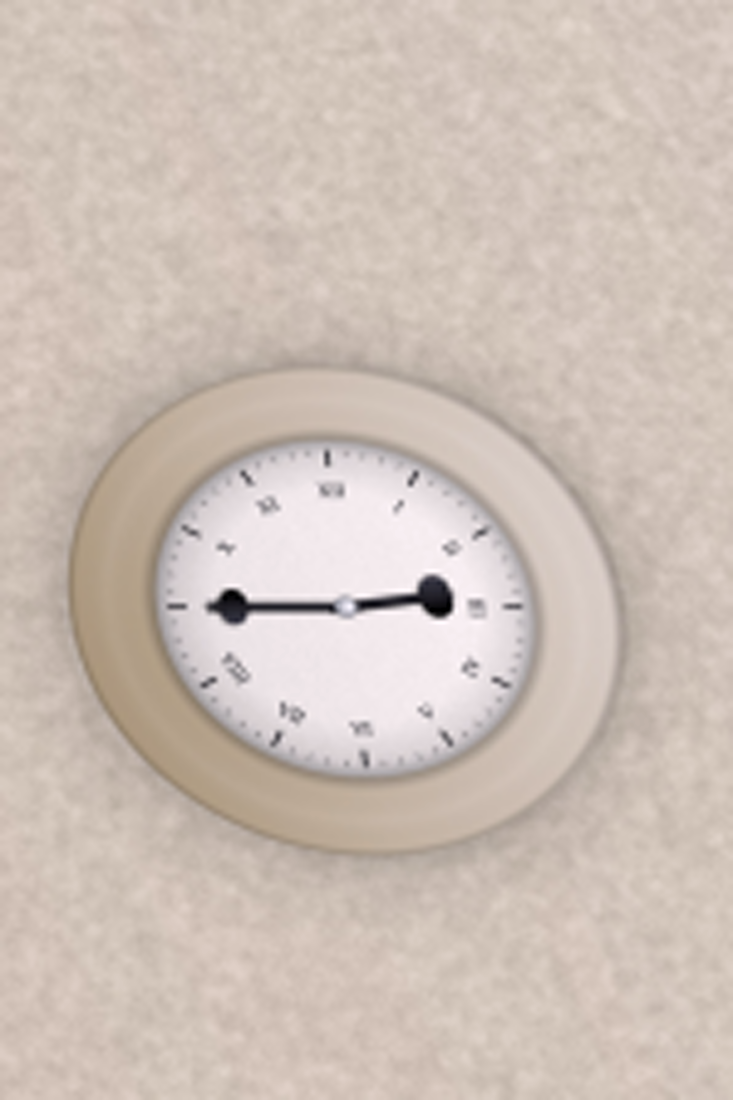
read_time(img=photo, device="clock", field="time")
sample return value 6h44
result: 2h45
